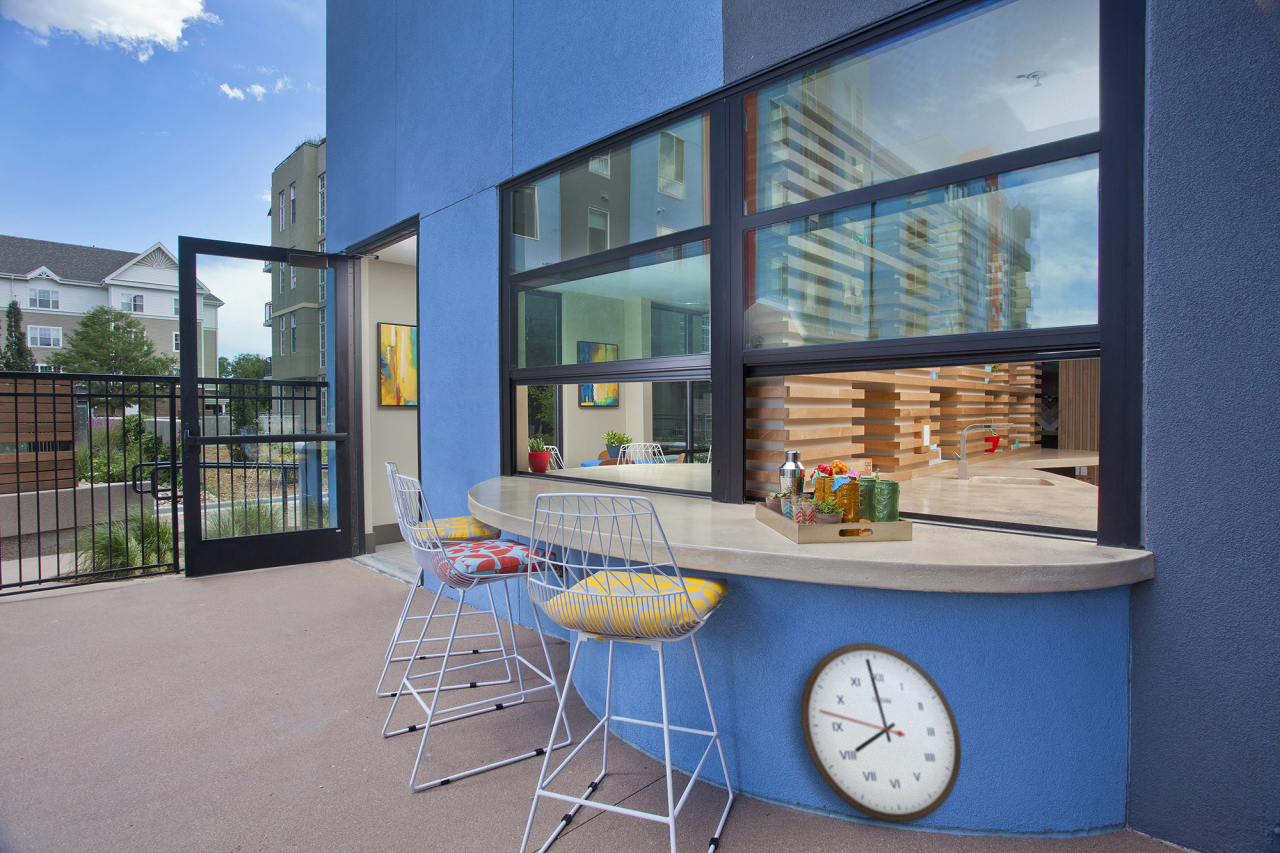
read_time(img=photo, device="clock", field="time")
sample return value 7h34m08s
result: 7h58m47s
